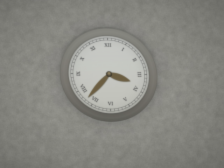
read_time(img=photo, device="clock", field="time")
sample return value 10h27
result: 3h37
